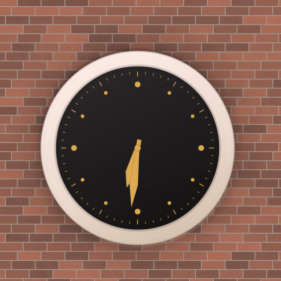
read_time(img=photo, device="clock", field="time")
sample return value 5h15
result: 6h31
